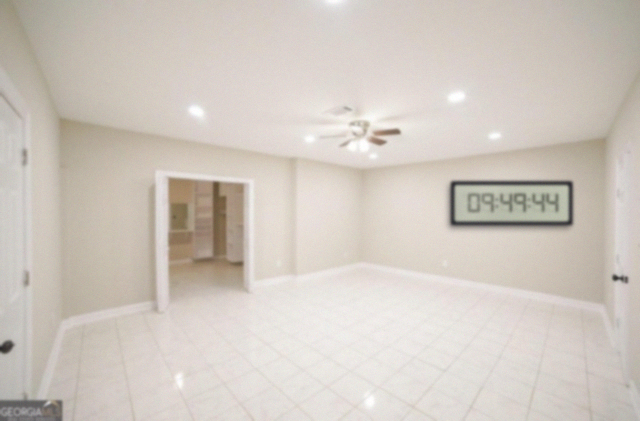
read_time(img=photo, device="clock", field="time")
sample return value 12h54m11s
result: 9h49m44s
